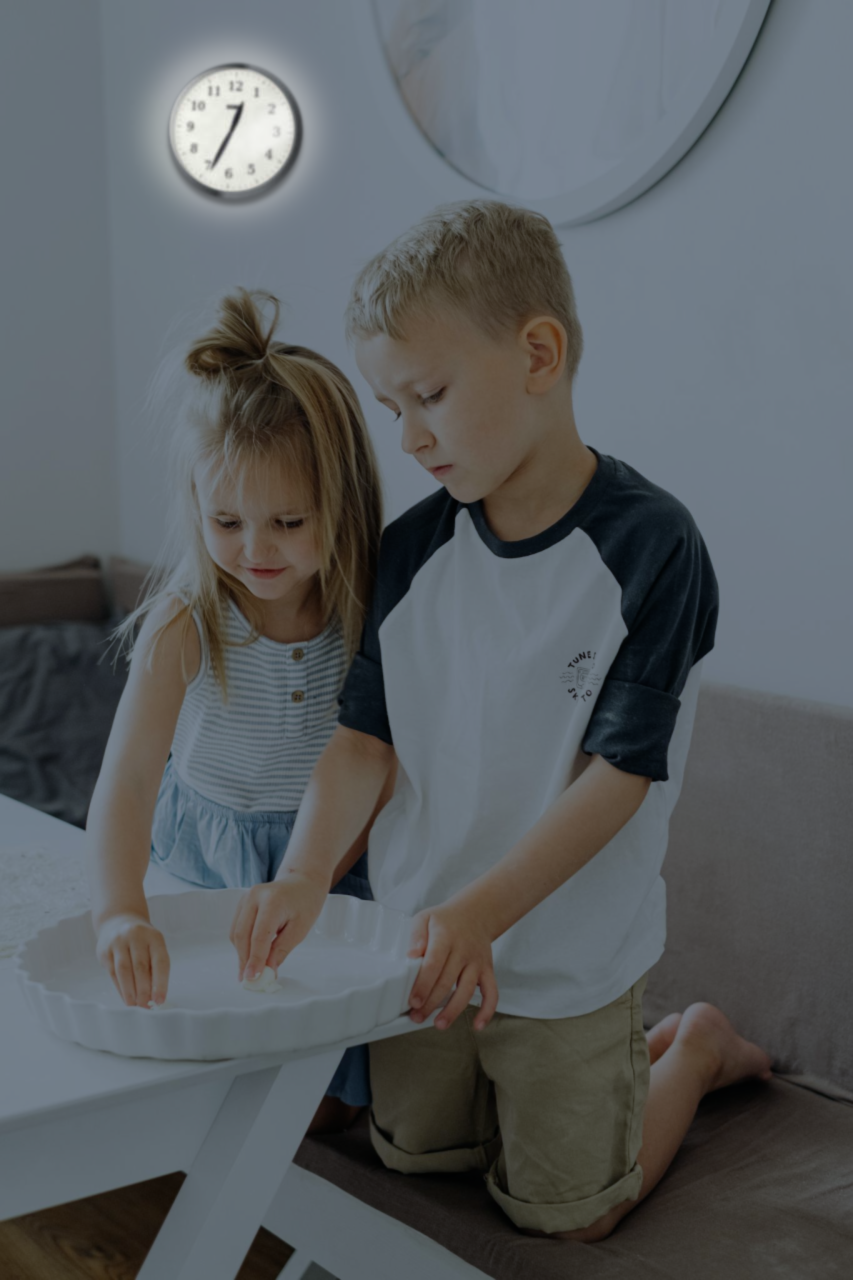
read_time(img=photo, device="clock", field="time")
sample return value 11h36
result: 12h34
